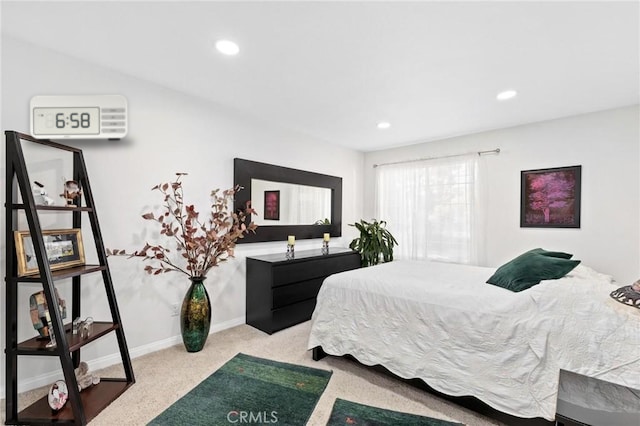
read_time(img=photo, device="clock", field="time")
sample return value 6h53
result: 6h58
